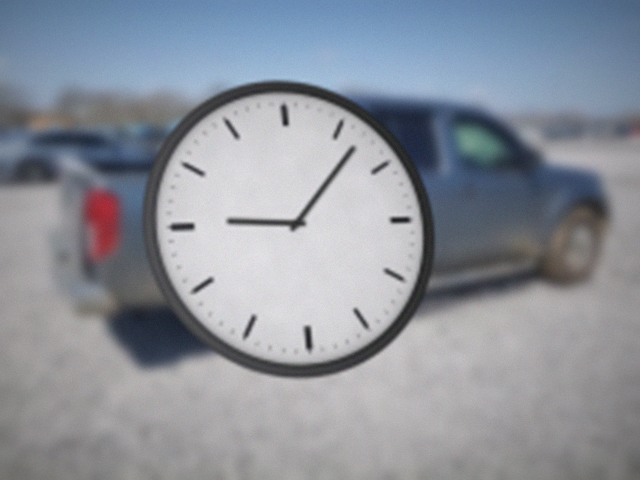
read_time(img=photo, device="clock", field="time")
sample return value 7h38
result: 9h07
